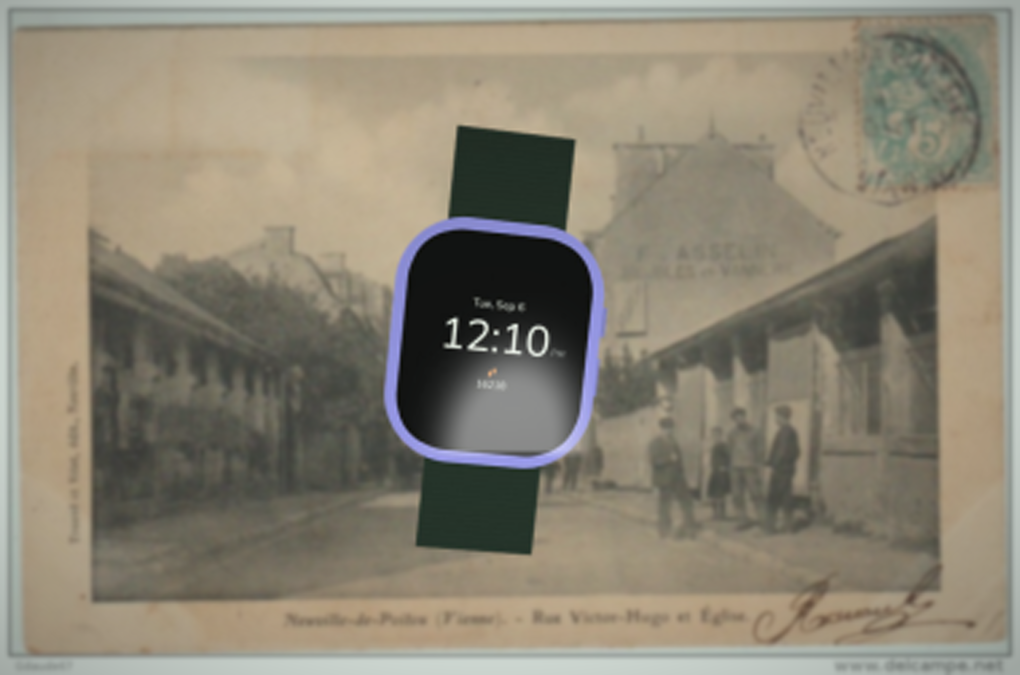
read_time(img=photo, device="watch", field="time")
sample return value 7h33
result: 12h10
